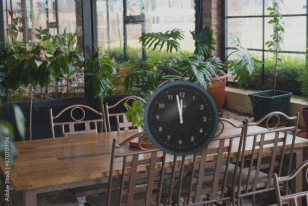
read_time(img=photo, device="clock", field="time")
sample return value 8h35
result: 11h58
